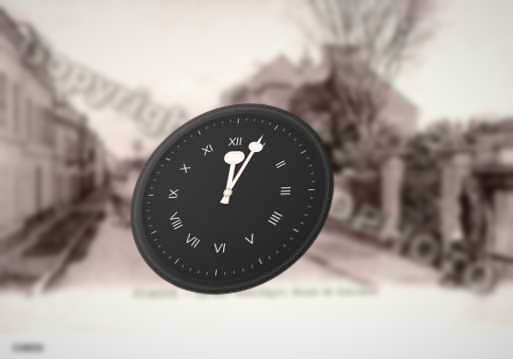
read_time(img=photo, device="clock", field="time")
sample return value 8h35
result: 12h04
